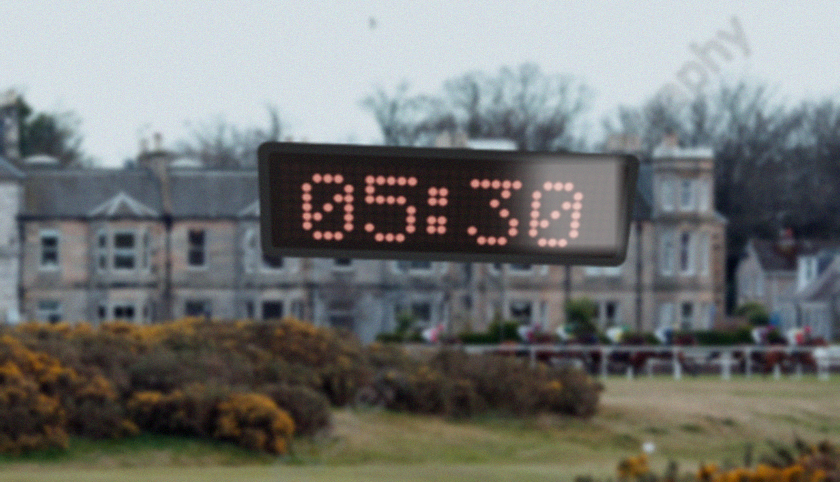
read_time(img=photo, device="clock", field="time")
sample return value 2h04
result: 5h30
